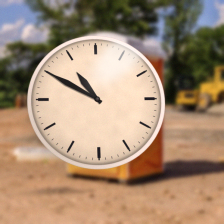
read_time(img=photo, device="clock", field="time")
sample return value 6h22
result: 10h50
